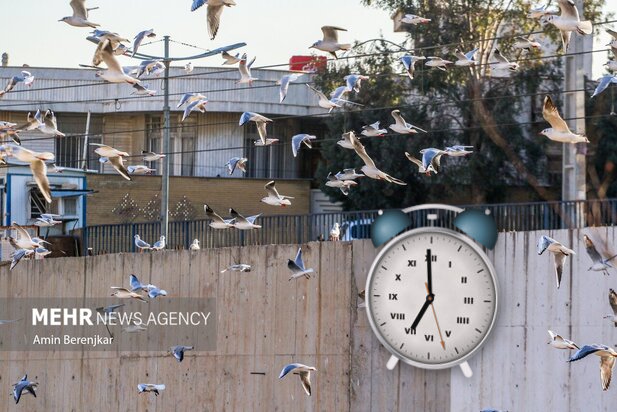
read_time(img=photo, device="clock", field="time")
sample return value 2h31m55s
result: 6h59m27s
